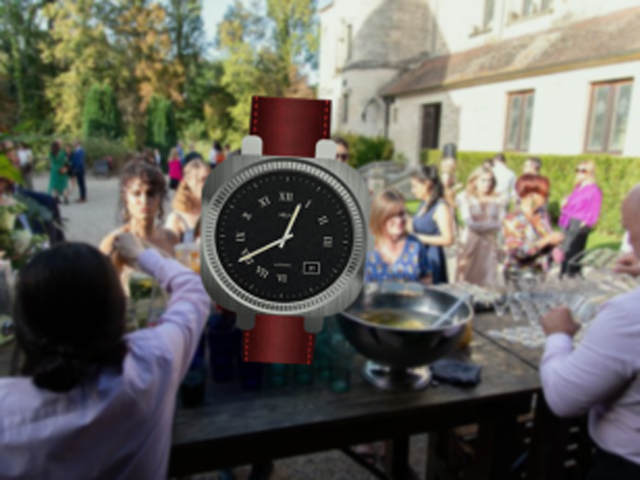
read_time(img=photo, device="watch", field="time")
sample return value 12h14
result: 12h40
